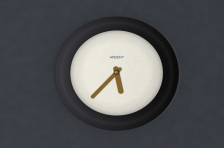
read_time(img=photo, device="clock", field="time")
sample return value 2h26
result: 5h37
